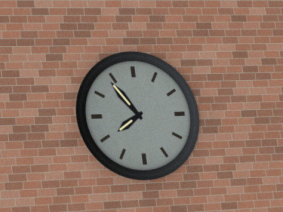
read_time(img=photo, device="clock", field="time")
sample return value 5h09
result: 7h54
